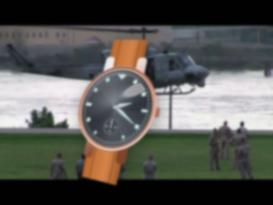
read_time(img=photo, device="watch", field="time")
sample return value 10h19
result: 2h20
